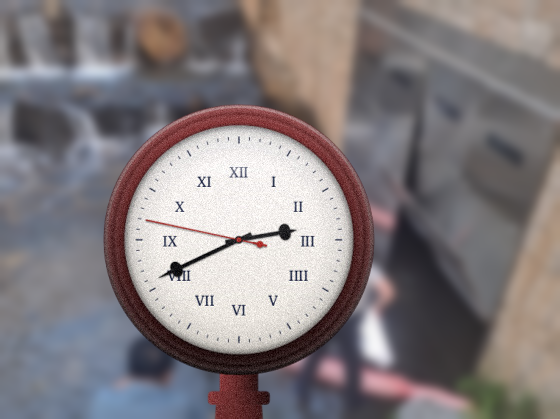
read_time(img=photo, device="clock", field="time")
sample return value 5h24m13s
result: 2h40m47s
